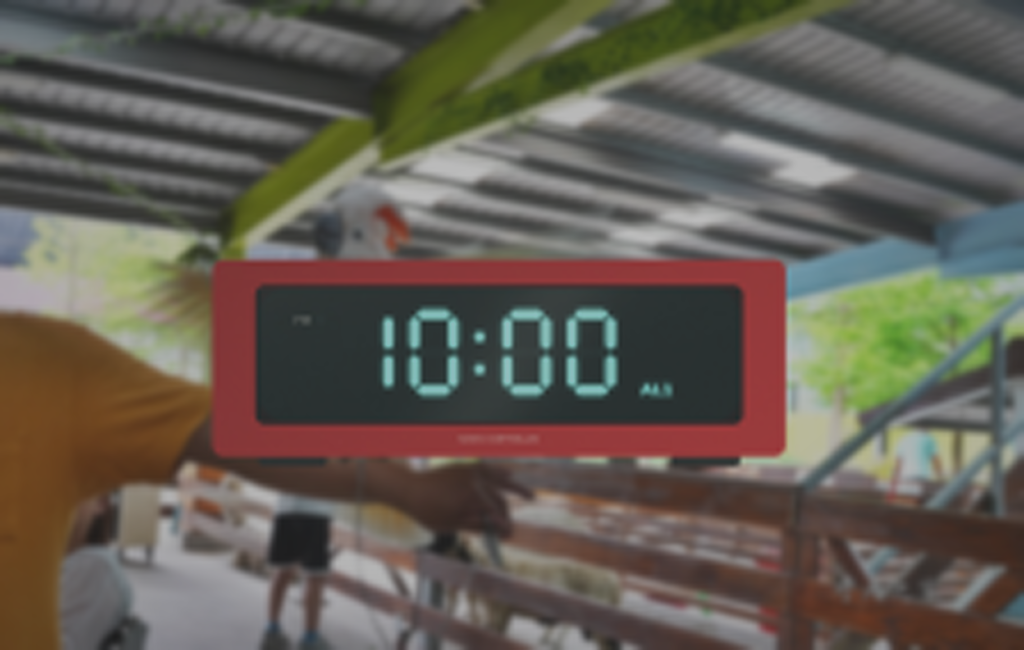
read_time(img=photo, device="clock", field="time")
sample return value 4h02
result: 10h00
